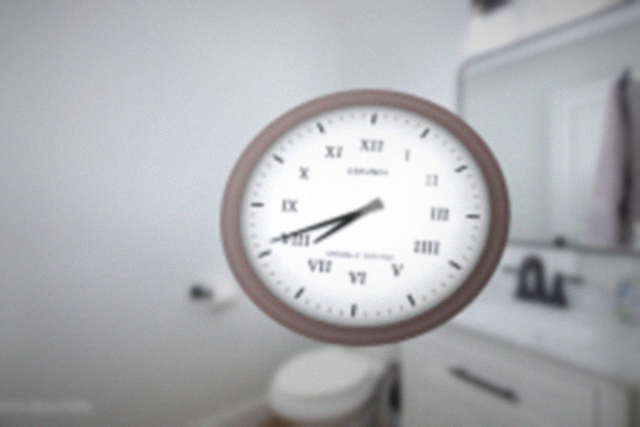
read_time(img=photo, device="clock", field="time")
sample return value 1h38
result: 7h41
